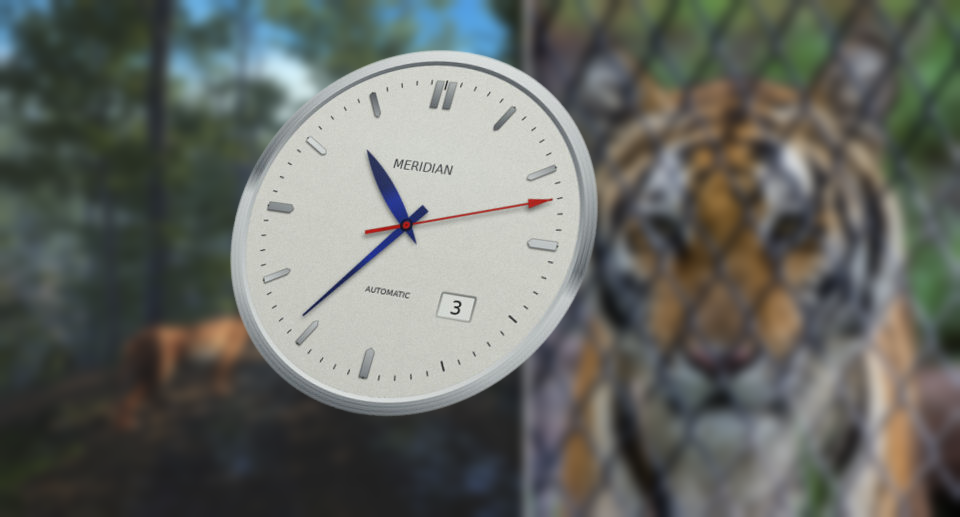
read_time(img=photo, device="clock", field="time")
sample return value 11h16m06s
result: 10h36m12s
